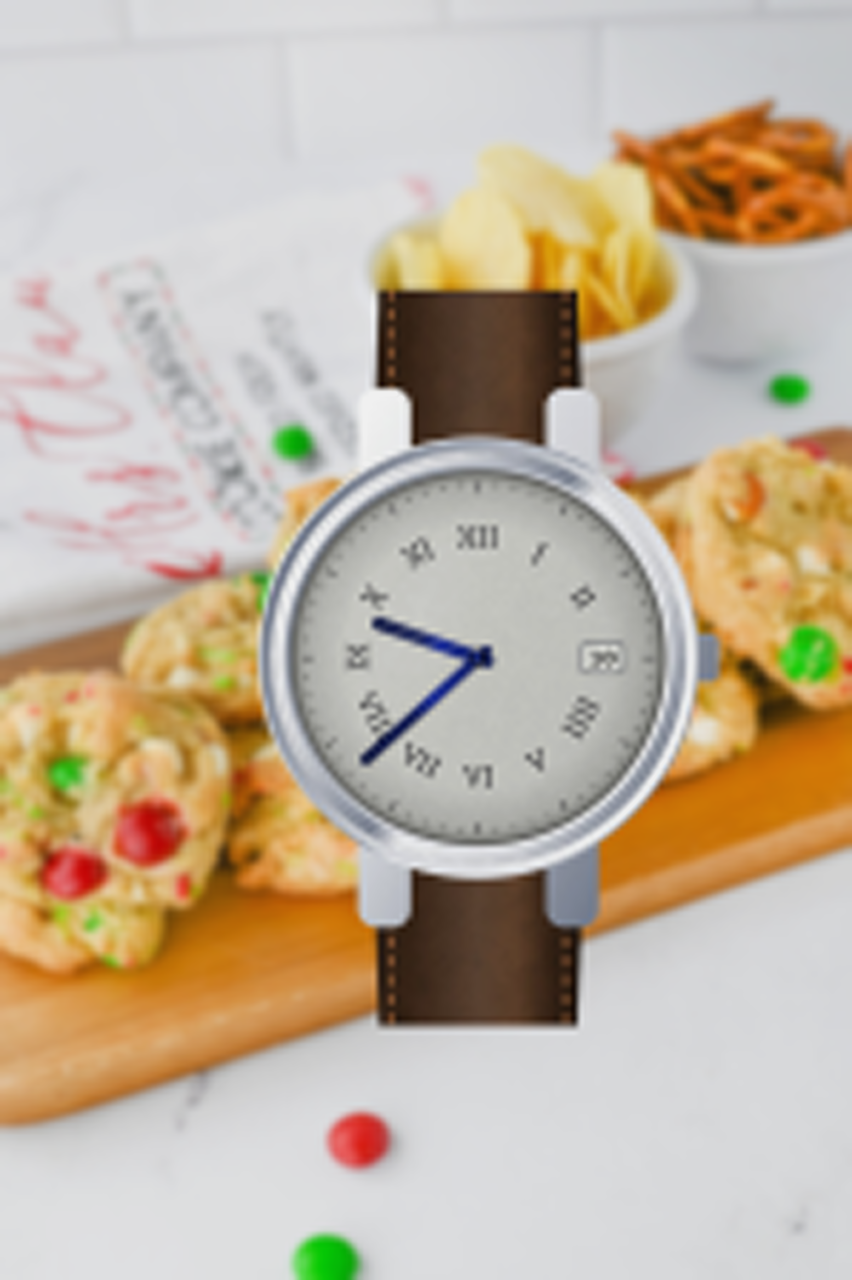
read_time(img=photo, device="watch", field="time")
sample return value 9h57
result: 9h38
